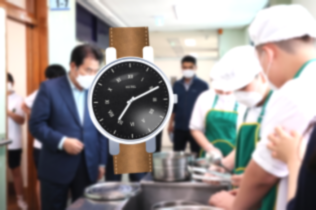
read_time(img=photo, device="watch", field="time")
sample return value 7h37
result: 7h11
